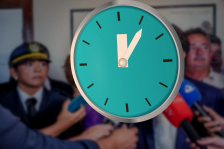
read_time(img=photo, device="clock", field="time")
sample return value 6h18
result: 12h06
